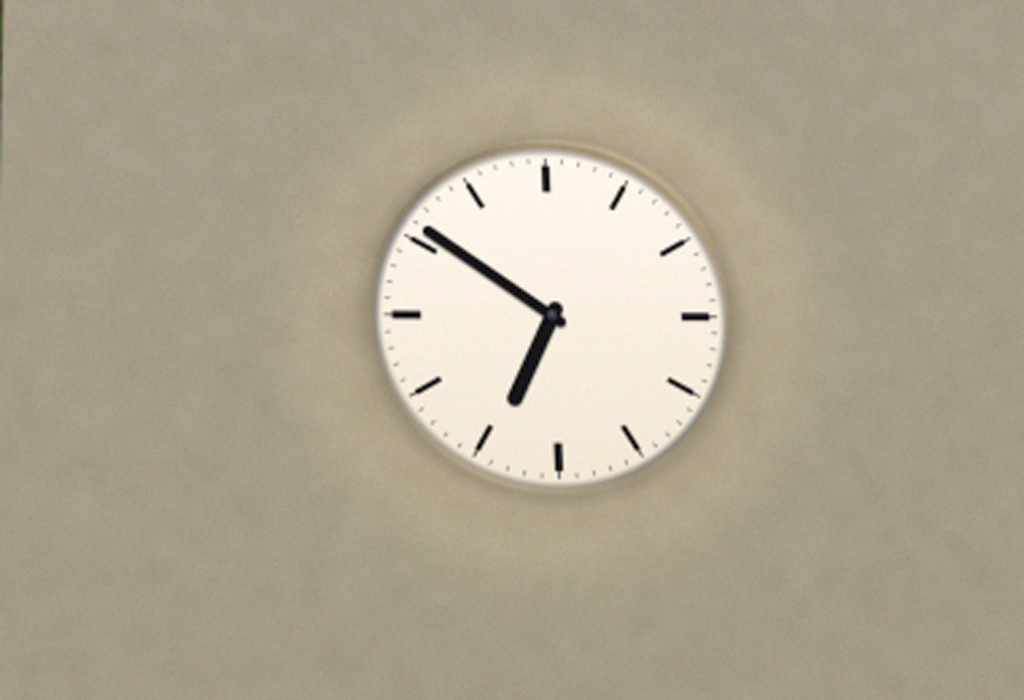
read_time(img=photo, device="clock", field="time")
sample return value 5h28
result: 6h51
